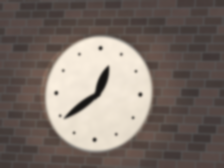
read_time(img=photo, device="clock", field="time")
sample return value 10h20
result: 12h39
